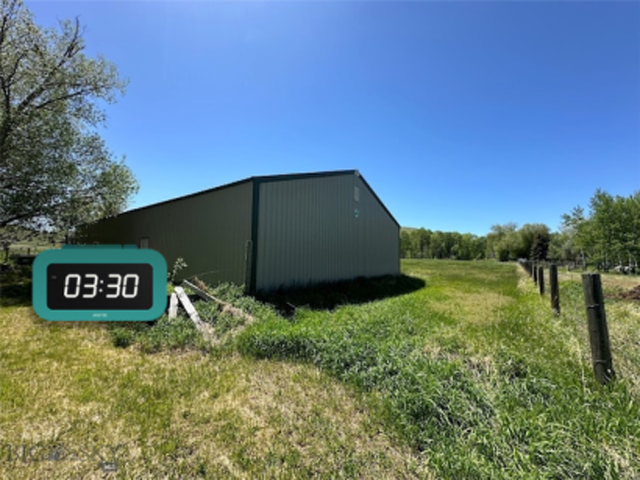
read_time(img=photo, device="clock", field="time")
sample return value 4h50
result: 3h30
